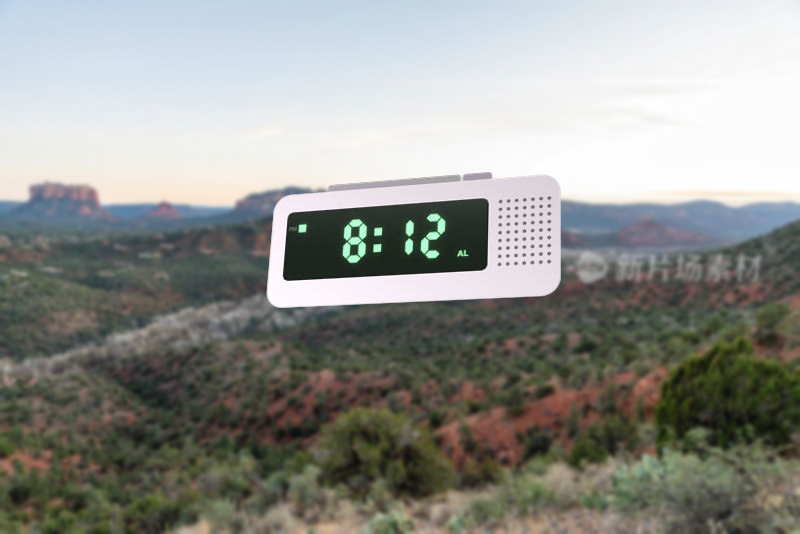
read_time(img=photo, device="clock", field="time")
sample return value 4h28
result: 8h12
